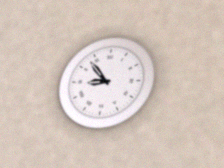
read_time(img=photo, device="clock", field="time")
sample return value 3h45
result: 8h53
